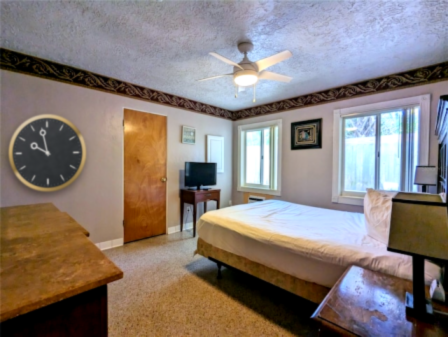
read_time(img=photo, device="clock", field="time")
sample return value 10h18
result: 9h58
